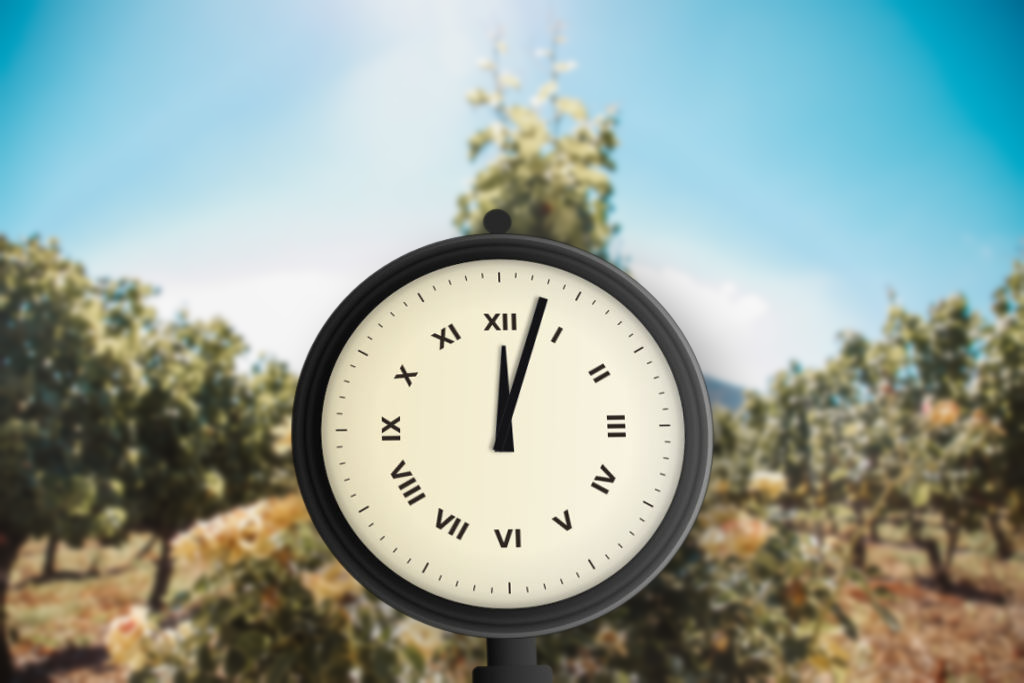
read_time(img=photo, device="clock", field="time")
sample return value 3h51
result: 12h03
